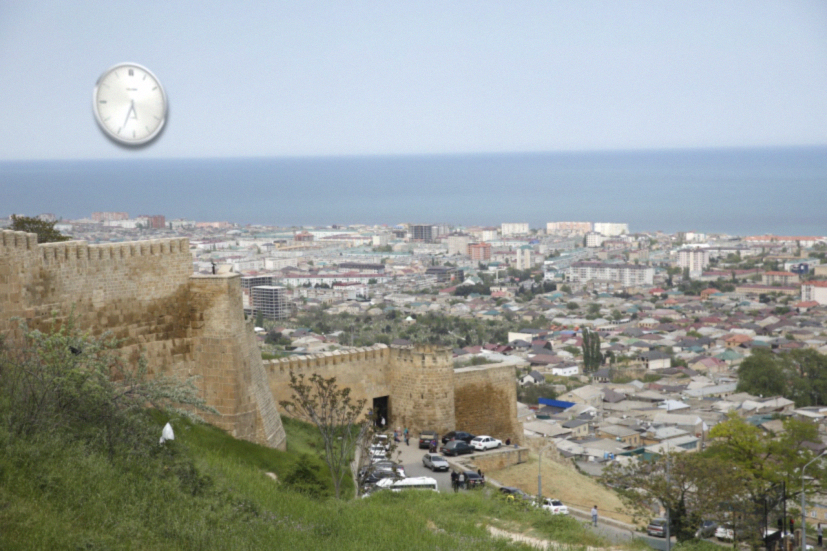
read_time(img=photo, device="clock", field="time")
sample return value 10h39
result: 5h34
